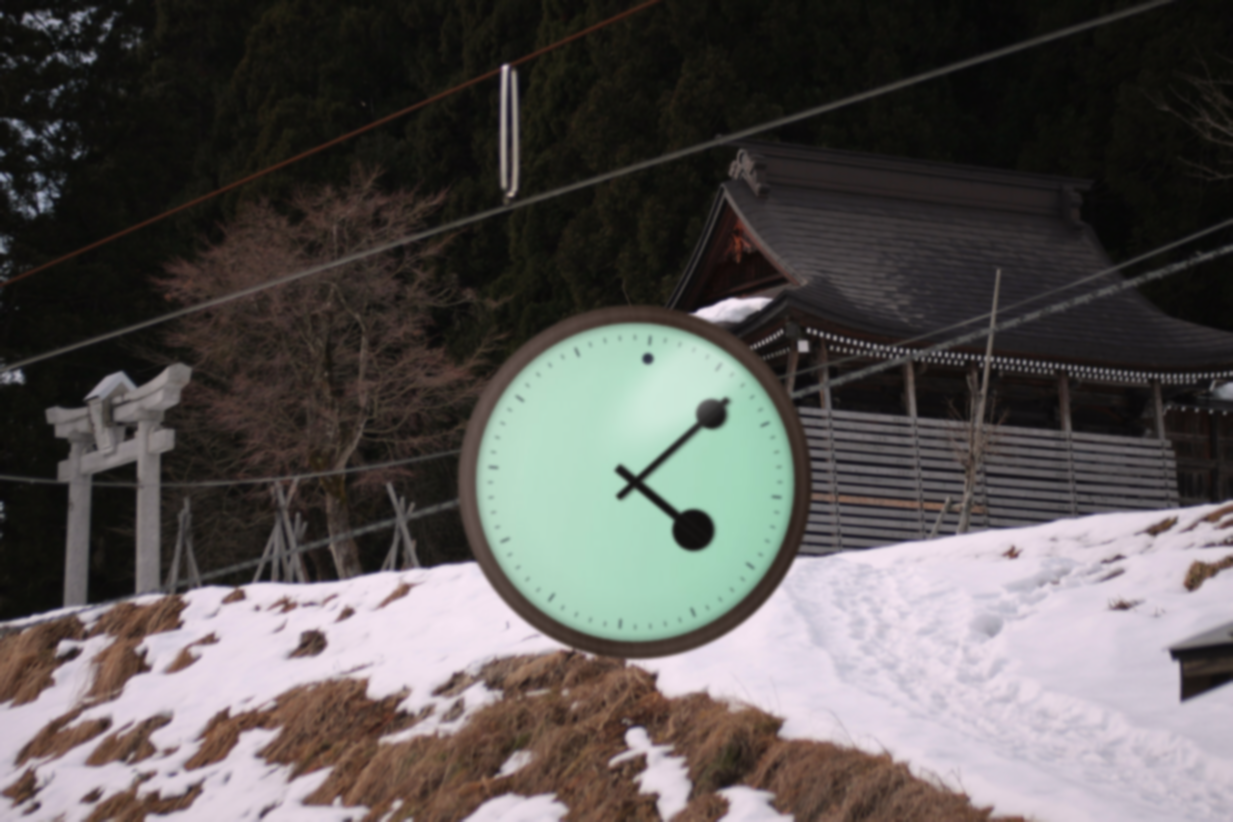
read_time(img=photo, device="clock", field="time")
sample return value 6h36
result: 4h07
